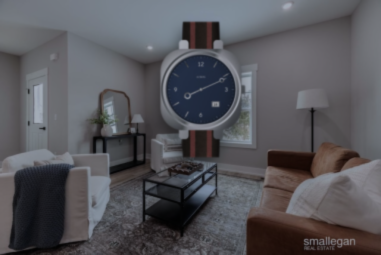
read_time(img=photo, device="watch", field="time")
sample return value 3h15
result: 8h11
